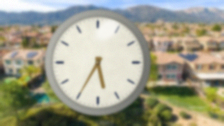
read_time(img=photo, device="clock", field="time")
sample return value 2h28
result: 5h35
